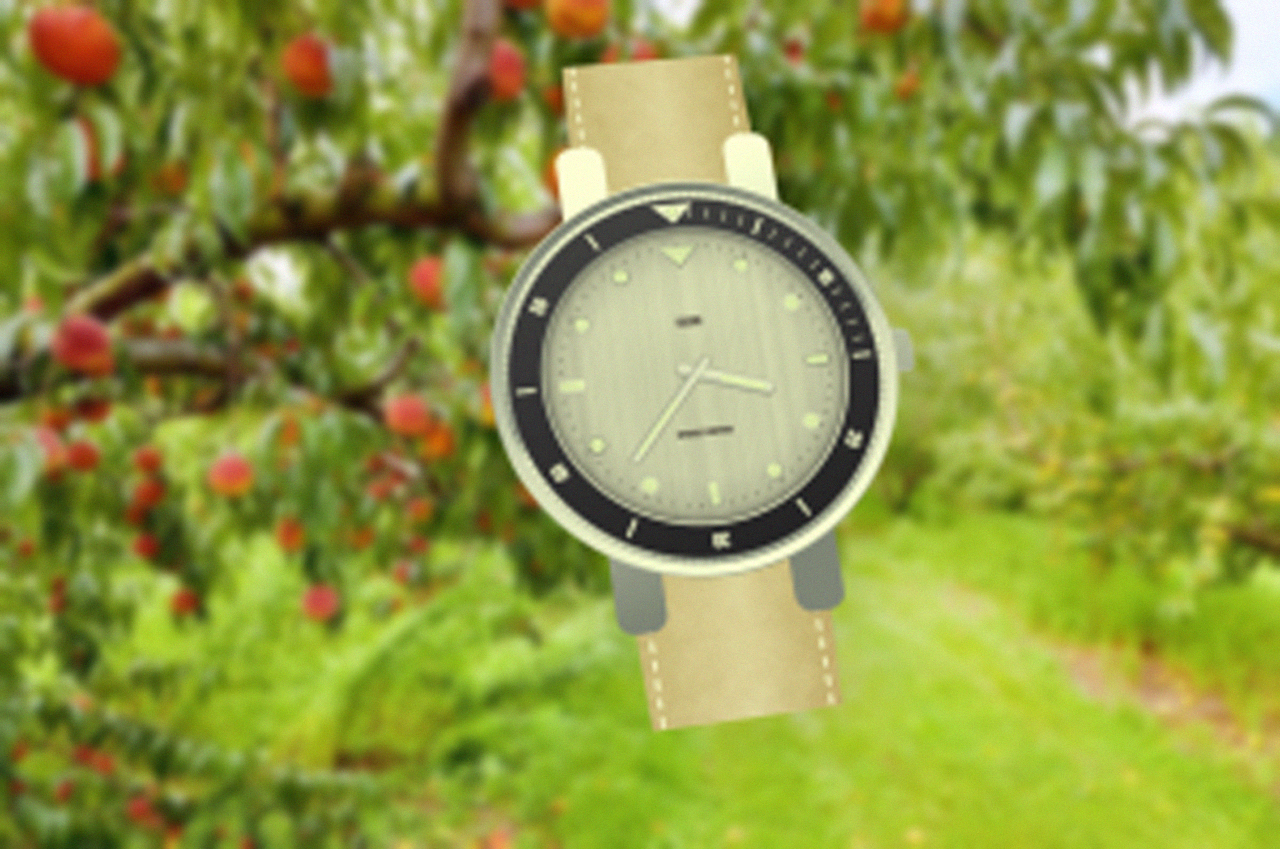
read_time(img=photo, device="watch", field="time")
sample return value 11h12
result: 3h37
